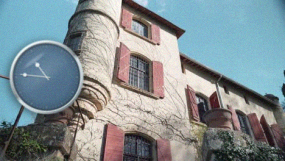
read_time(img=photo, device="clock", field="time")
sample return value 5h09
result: 10h46
